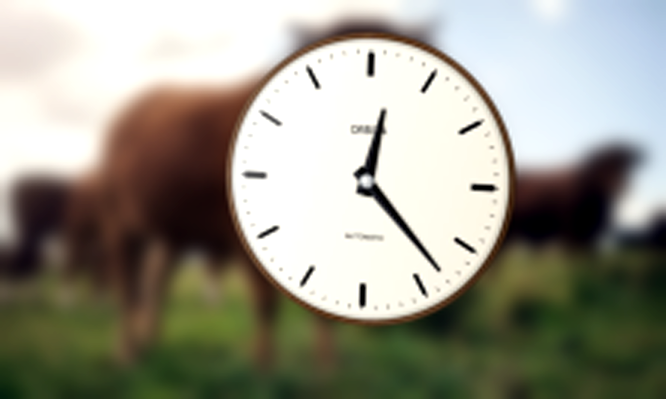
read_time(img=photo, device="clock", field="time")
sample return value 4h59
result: 12h23
